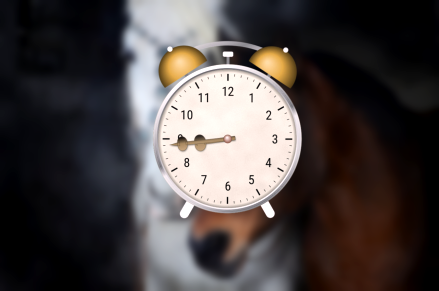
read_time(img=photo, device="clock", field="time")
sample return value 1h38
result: 8h44
